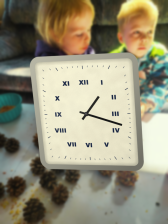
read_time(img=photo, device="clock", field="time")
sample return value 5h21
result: 1h18
